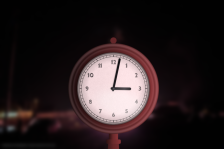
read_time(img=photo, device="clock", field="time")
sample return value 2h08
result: 3h02
